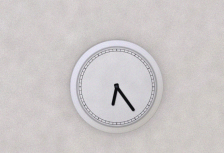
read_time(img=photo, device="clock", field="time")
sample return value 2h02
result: 6h24
